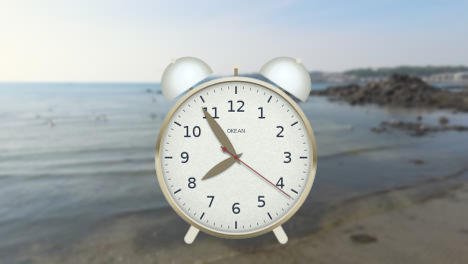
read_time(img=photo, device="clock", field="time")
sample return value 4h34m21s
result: 7h54m21s
